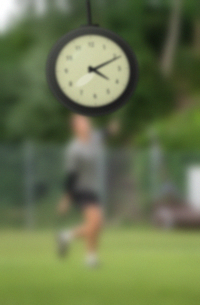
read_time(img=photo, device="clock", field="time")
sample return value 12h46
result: 4h11
